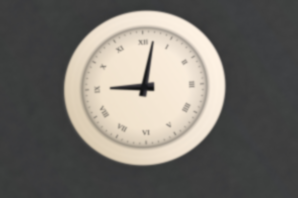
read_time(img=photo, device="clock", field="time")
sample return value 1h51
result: 9h02
